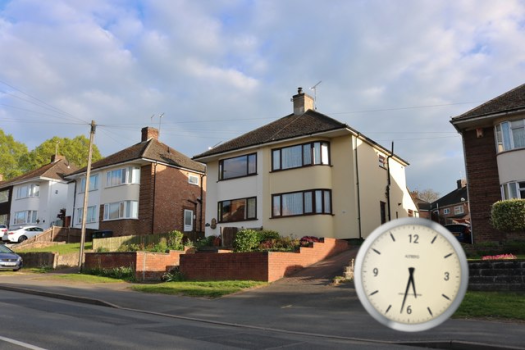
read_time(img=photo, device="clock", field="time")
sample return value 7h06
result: 5h32
